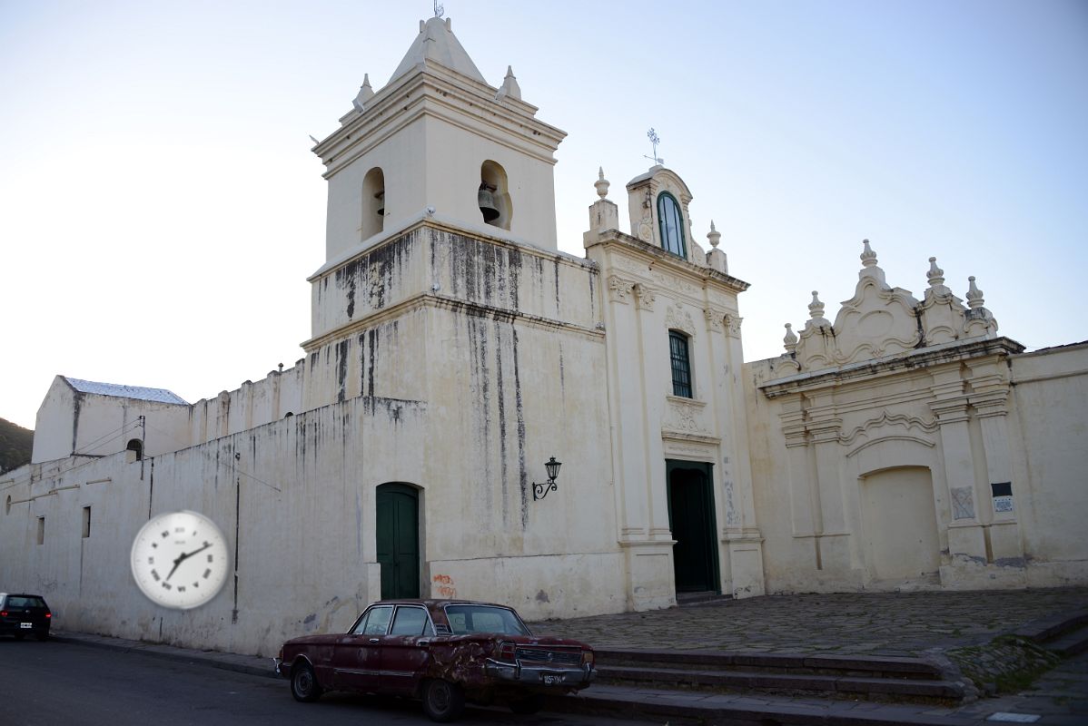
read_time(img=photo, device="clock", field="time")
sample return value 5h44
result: 7h11
